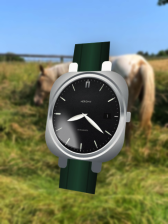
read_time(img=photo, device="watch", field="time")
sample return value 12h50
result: 8h21
